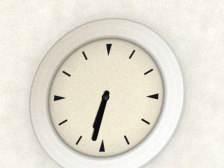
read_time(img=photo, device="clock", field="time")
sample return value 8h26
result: 6h32
